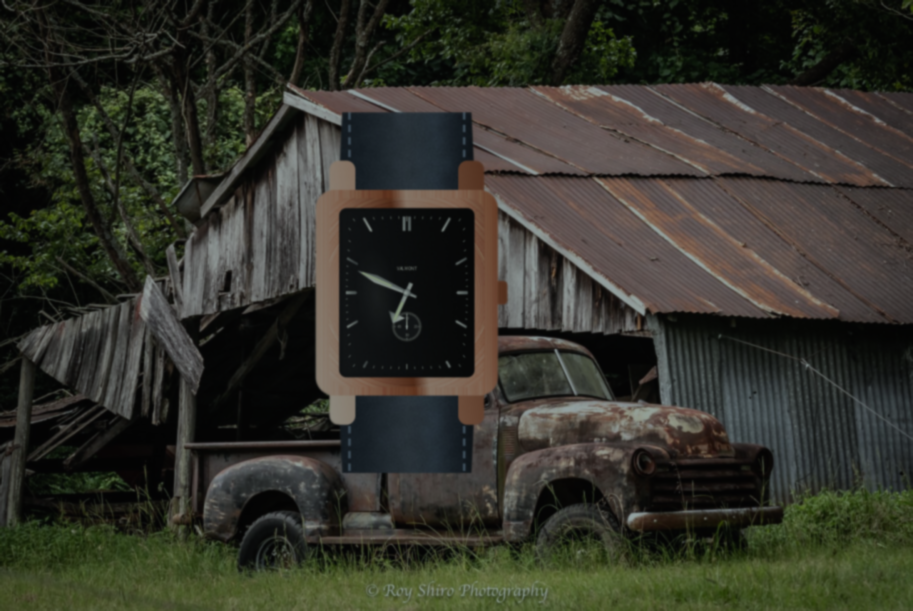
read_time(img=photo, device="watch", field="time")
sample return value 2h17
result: 6h49
